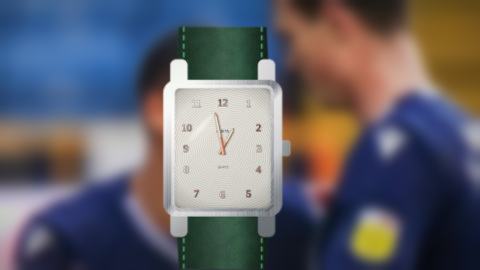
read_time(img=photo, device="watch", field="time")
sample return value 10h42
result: 12h58
